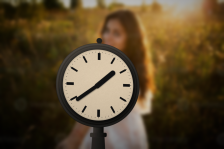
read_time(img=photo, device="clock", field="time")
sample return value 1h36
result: 1h39
